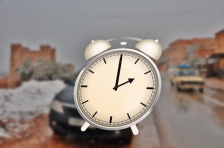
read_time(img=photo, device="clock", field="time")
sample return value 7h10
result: 2h00
